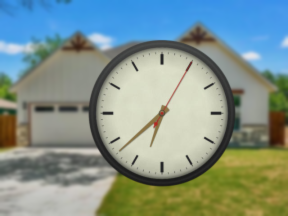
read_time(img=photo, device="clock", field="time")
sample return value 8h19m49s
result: 6h38m05s
